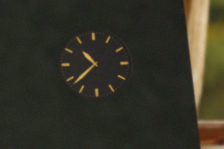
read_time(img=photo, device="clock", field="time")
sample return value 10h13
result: 10h38
